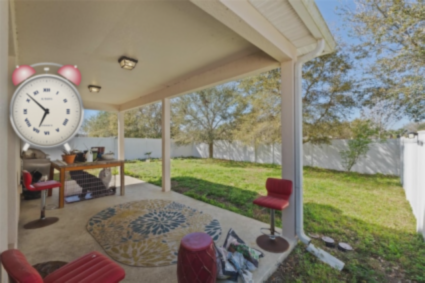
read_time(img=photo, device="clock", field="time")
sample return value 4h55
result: 6h52
